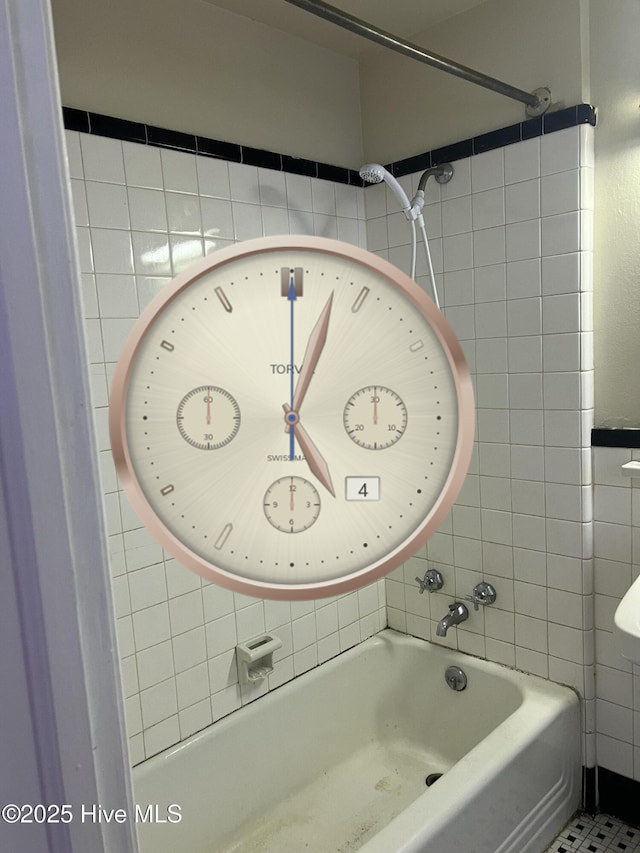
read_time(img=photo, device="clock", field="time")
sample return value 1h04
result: 5h03
